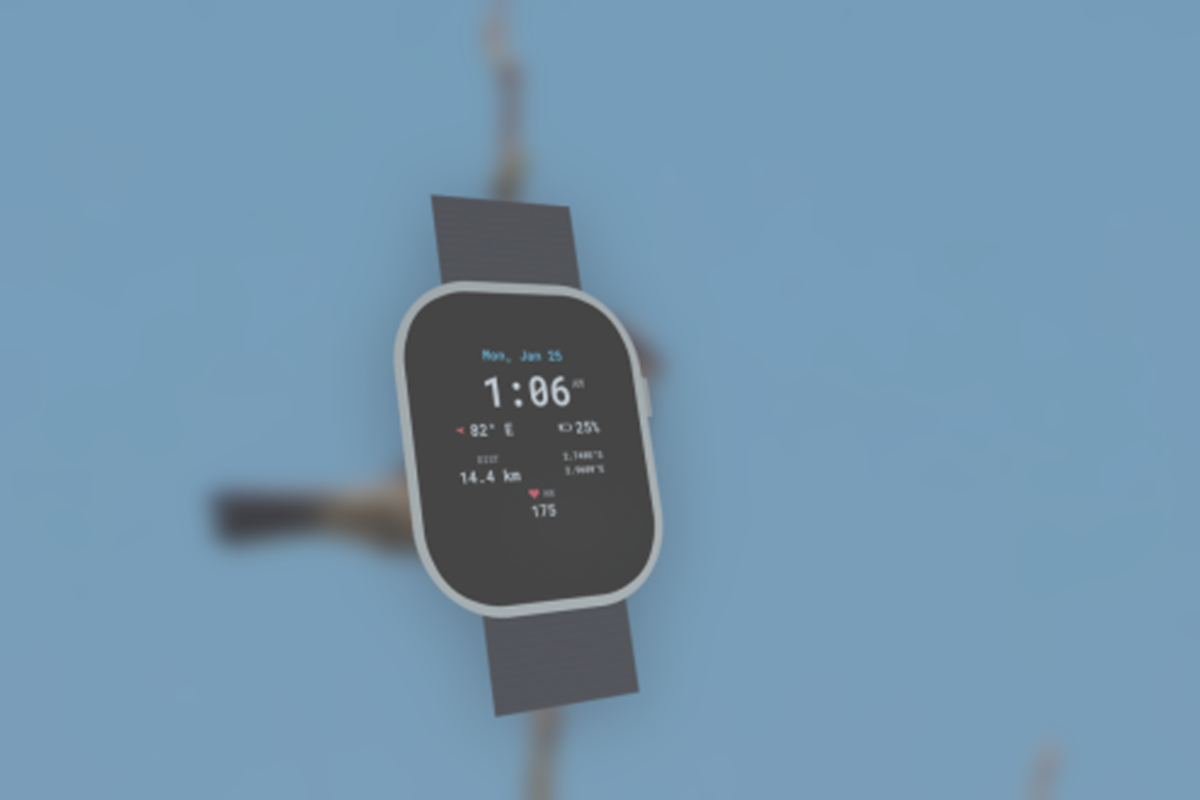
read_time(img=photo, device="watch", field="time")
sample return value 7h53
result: 1h06
